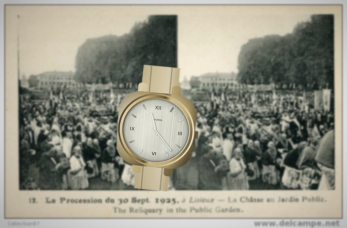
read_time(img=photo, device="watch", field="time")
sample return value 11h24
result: 11h23
